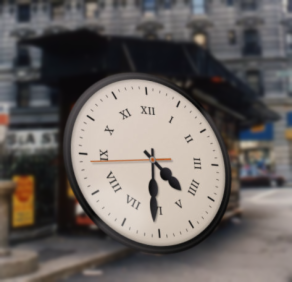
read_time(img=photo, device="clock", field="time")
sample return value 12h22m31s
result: 4h30m44s
